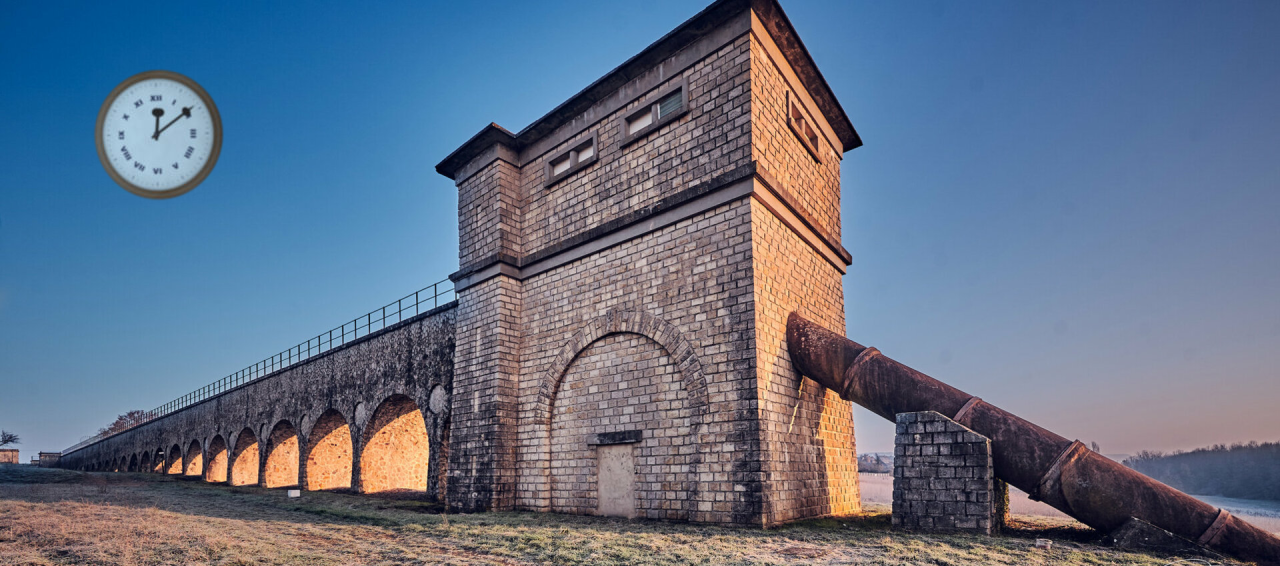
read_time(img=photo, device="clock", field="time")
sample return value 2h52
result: 12h09
